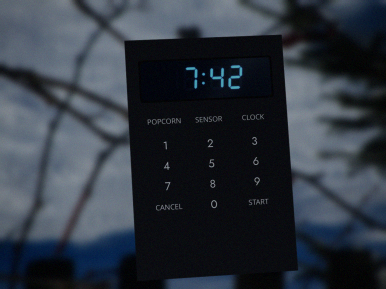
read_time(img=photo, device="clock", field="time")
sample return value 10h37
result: 7h42
